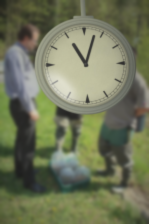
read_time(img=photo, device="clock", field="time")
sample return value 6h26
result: 11h03
